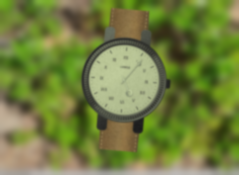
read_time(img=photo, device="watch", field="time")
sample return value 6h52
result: 5h06
